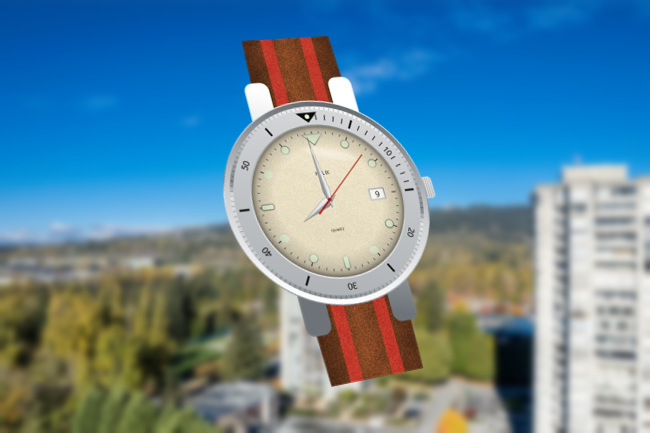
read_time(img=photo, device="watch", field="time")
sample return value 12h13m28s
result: 7h59m08s
